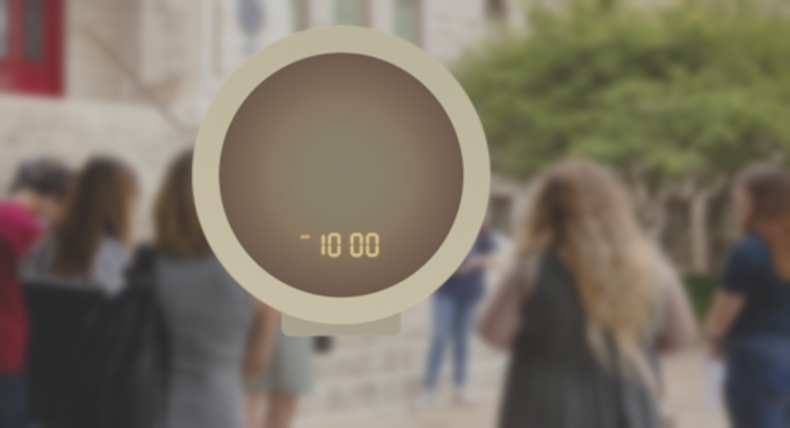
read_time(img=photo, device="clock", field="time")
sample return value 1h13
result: 10h00
